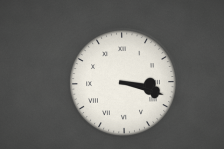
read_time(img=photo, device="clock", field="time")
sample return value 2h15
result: 3h18
